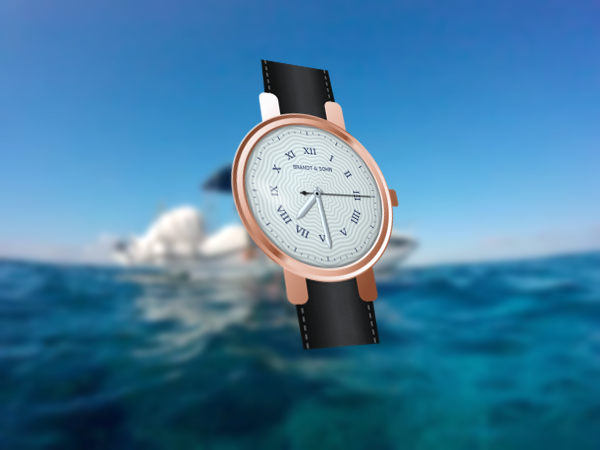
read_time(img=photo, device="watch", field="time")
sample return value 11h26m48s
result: 7h29m15s
